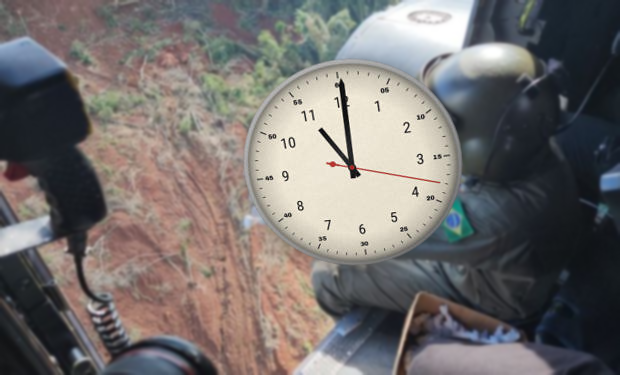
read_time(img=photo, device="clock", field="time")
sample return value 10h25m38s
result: 11h00m18s
